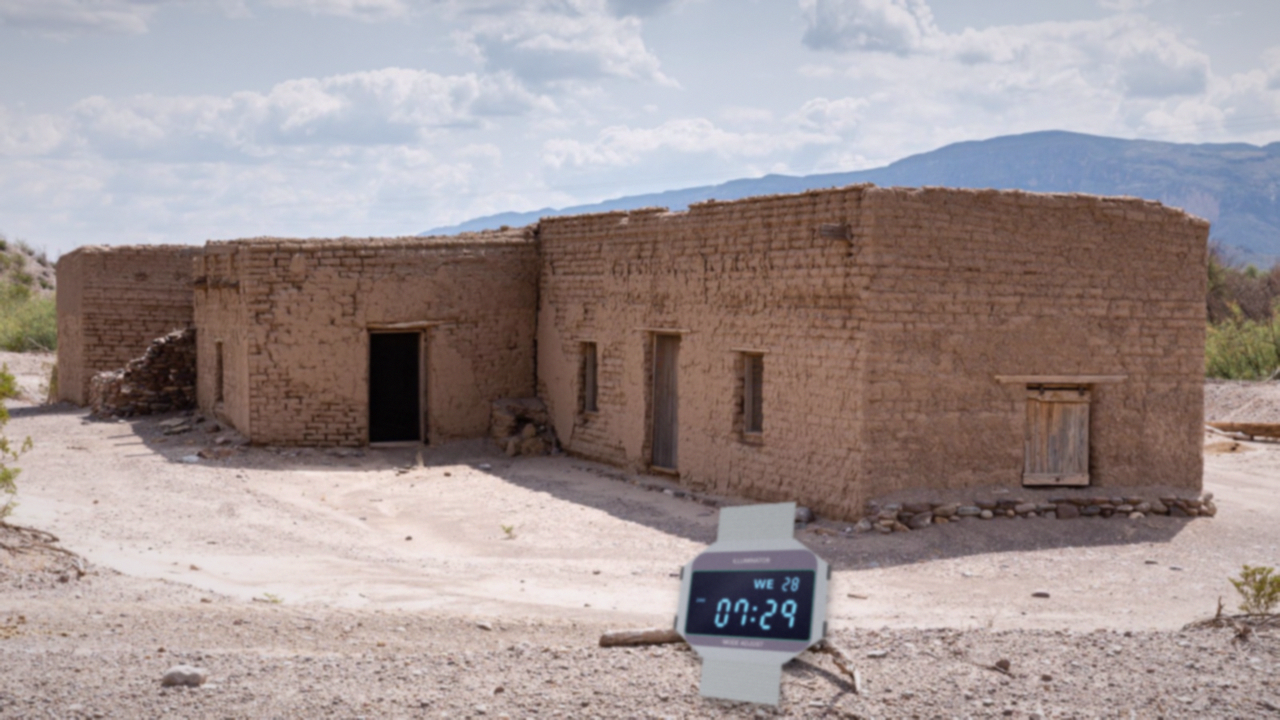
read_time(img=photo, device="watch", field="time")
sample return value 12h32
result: 7h29
